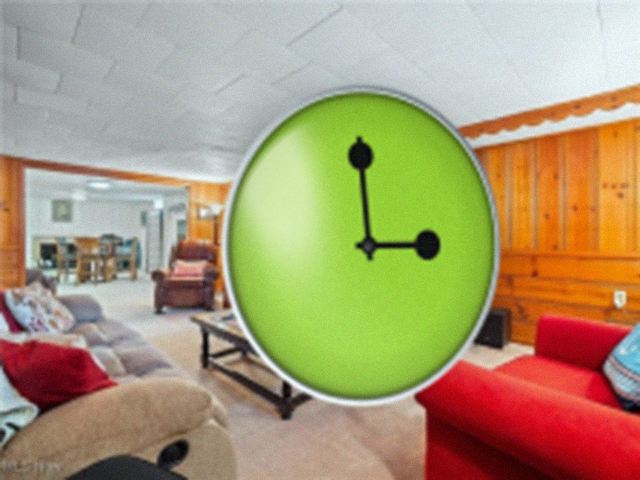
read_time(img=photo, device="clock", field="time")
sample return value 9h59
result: 2h59
